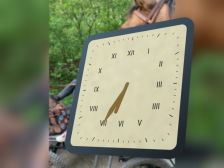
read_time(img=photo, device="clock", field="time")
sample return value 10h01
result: 6h35
